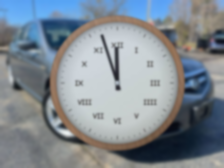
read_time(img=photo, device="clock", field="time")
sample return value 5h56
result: 11h57
